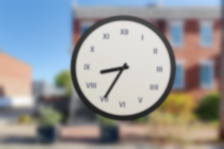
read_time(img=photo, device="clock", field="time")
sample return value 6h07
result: 8h35
